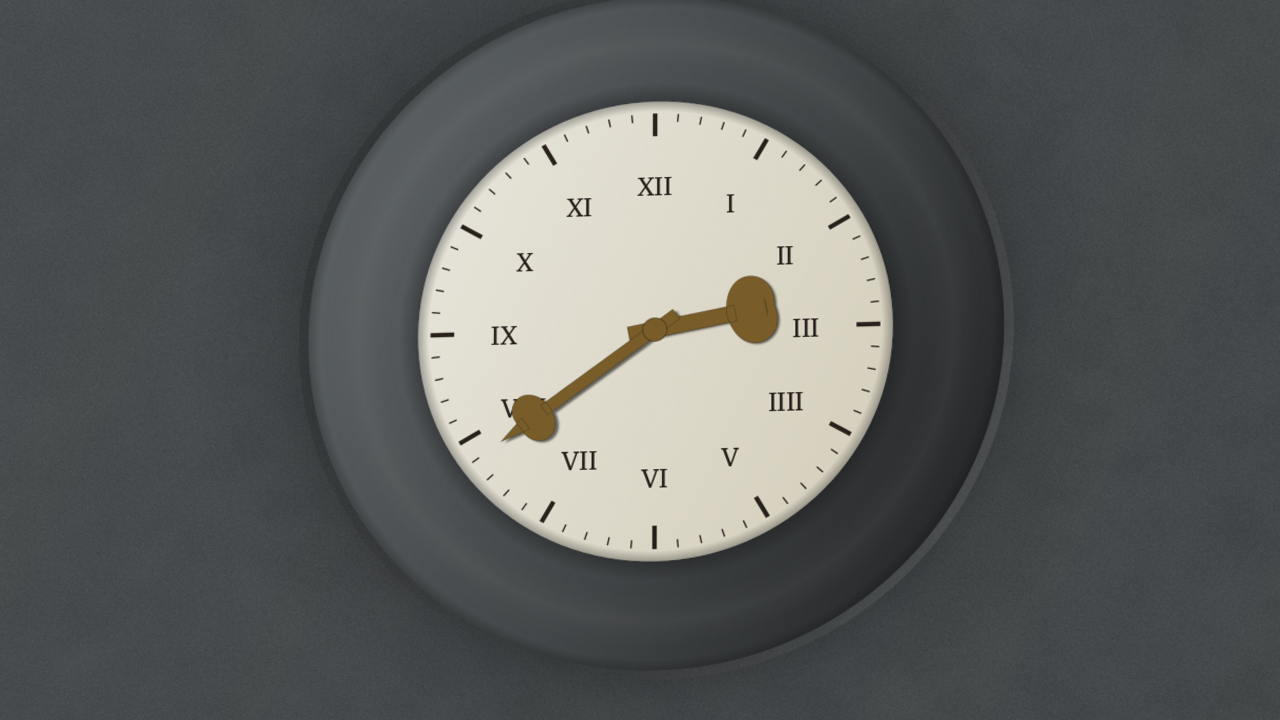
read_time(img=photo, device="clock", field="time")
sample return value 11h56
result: 2h39
